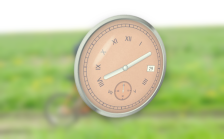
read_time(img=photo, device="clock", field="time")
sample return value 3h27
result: 8h10
